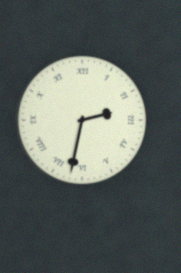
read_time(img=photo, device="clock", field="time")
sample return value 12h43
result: 2h32
